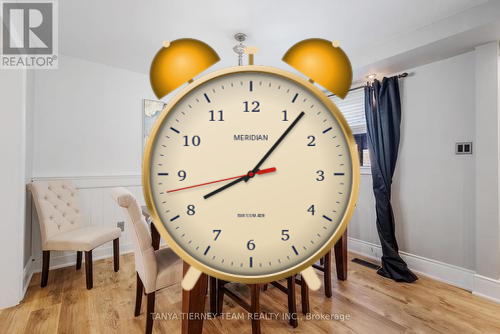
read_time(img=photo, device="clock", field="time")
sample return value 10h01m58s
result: 8h06m43s
